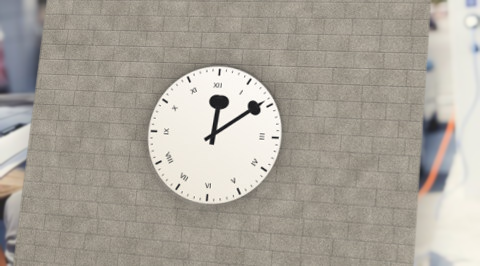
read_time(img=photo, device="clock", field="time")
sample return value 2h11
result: 12h09
